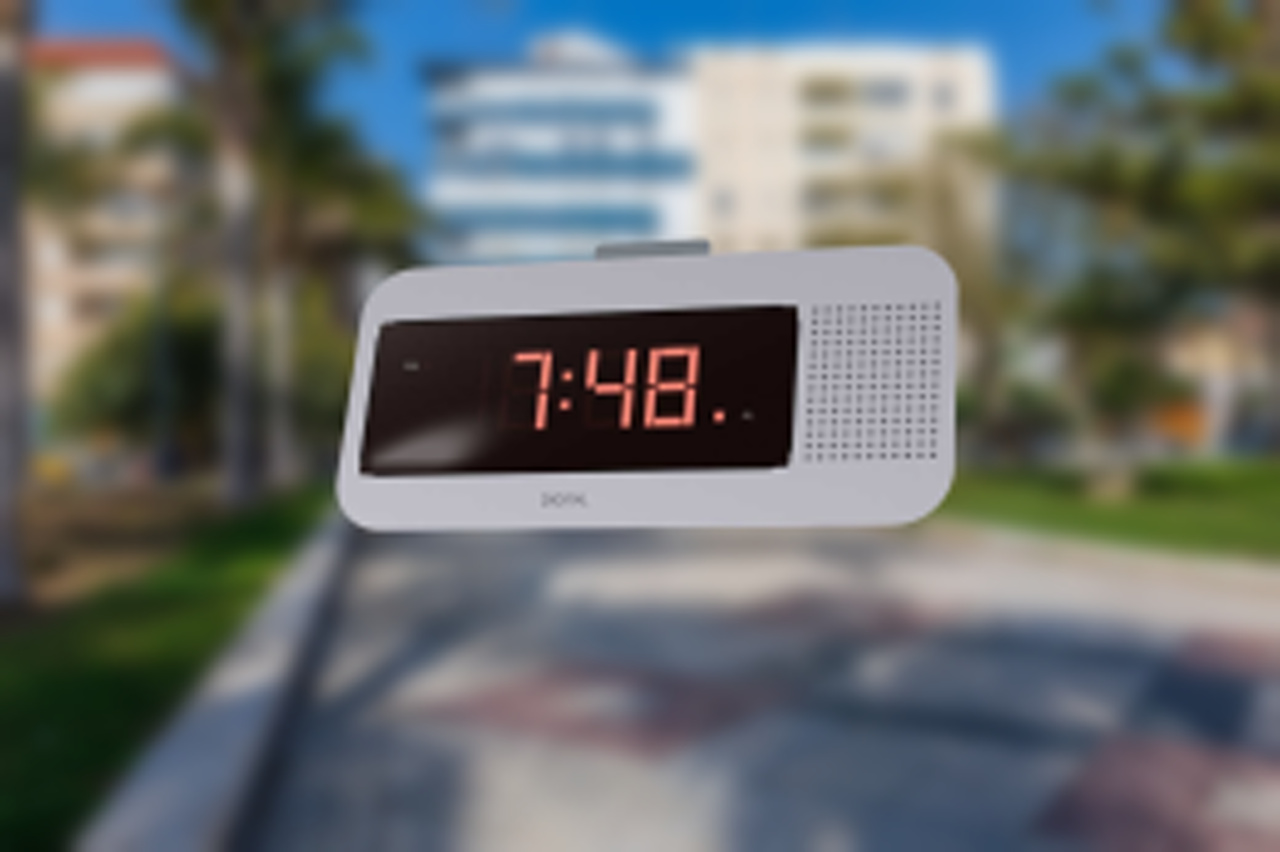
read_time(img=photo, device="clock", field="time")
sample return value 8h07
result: 7h48
